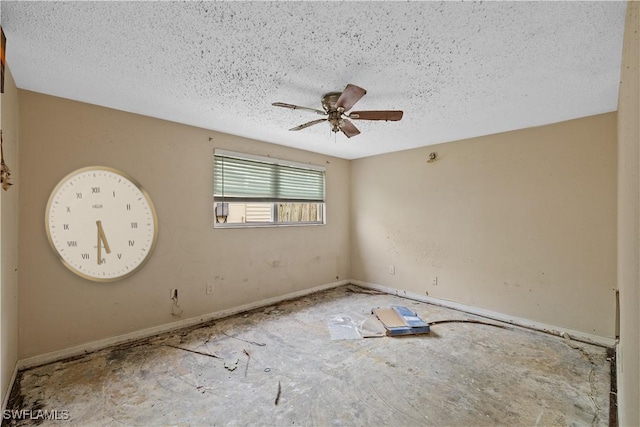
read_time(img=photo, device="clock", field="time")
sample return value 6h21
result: 5h31
